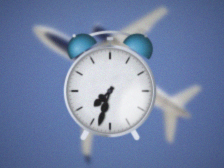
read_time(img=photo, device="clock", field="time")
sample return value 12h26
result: 7h33
